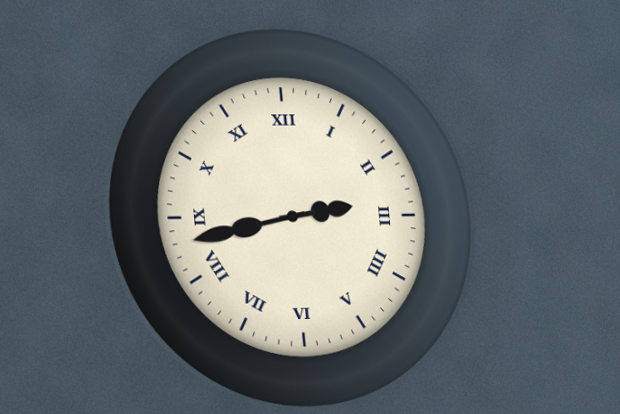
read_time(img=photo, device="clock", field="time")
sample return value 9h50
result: 2h43
